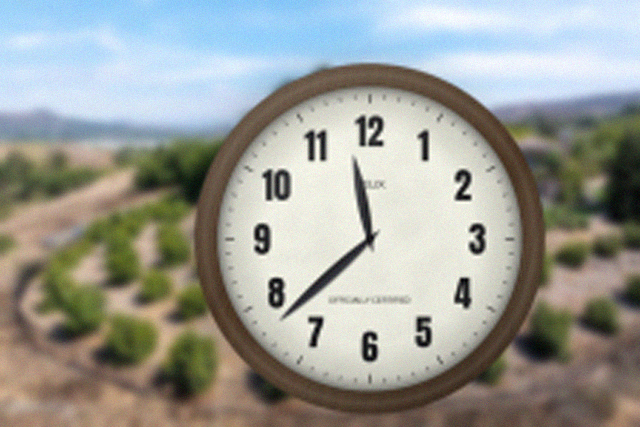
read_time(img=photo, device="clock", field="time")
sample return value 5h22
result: 11h38
